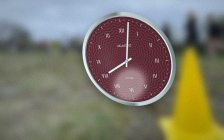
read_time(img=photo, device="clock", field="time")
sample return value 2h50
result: 8h02
